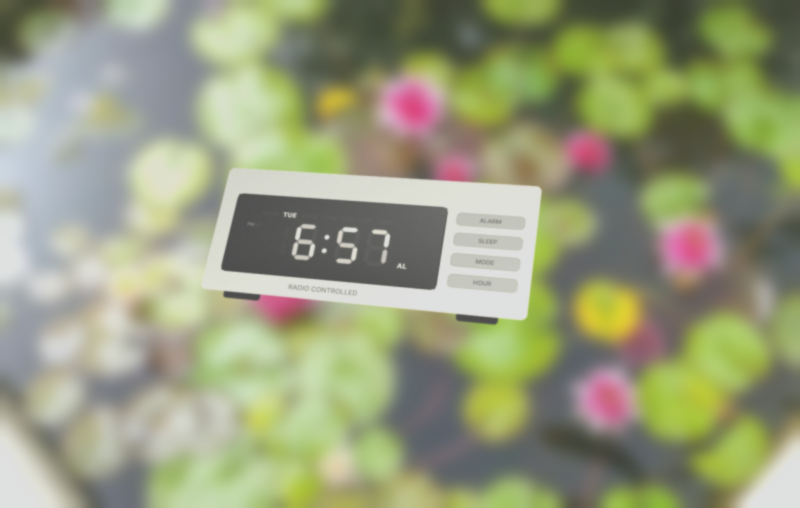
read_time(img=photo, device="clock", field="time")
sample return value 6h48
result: 6h57
